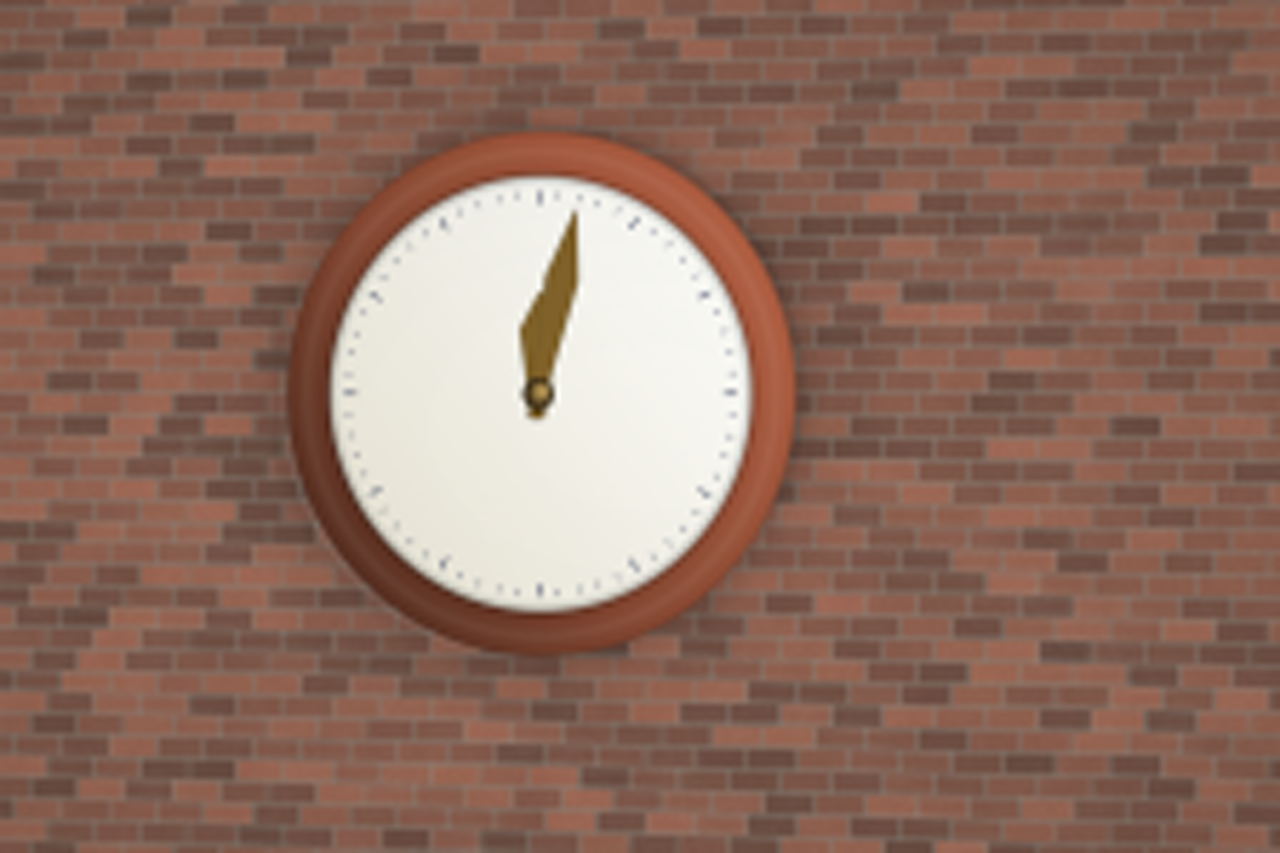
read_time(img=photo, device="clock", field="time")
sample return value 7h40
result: 12h02
